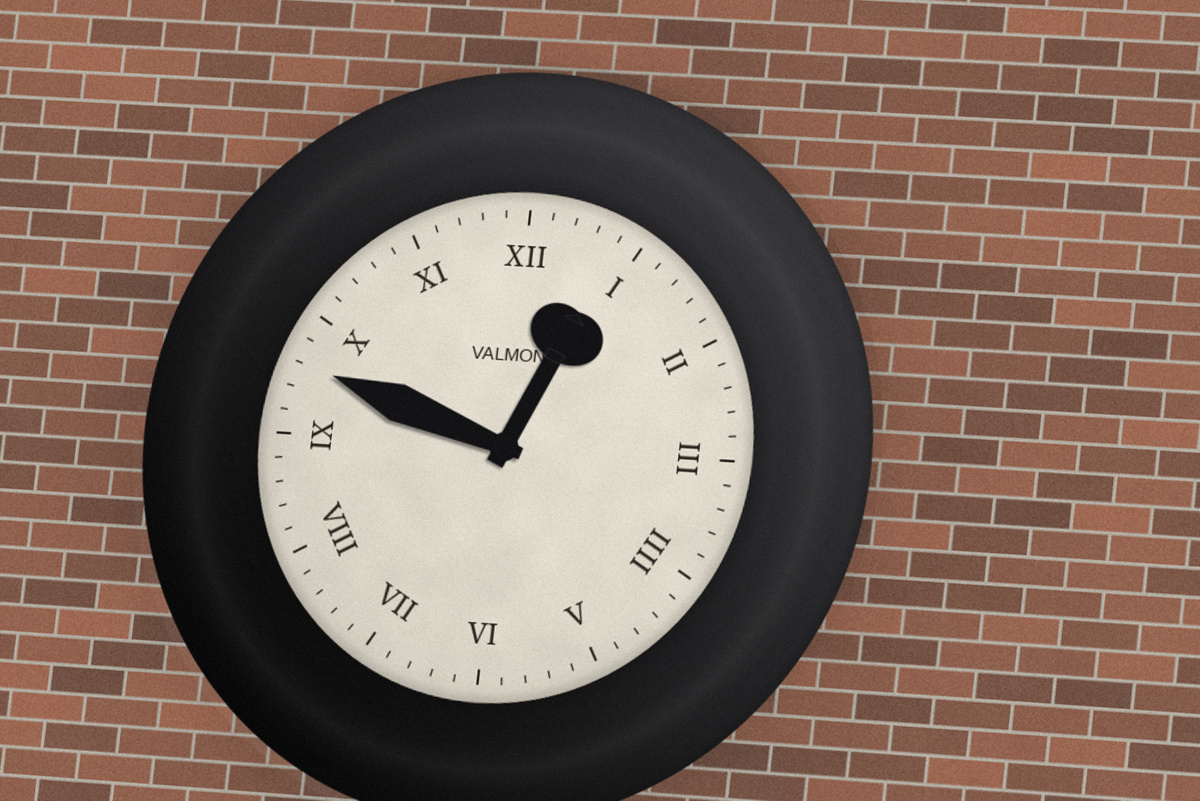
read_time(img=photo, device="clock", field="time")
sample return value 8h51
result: 12h48
